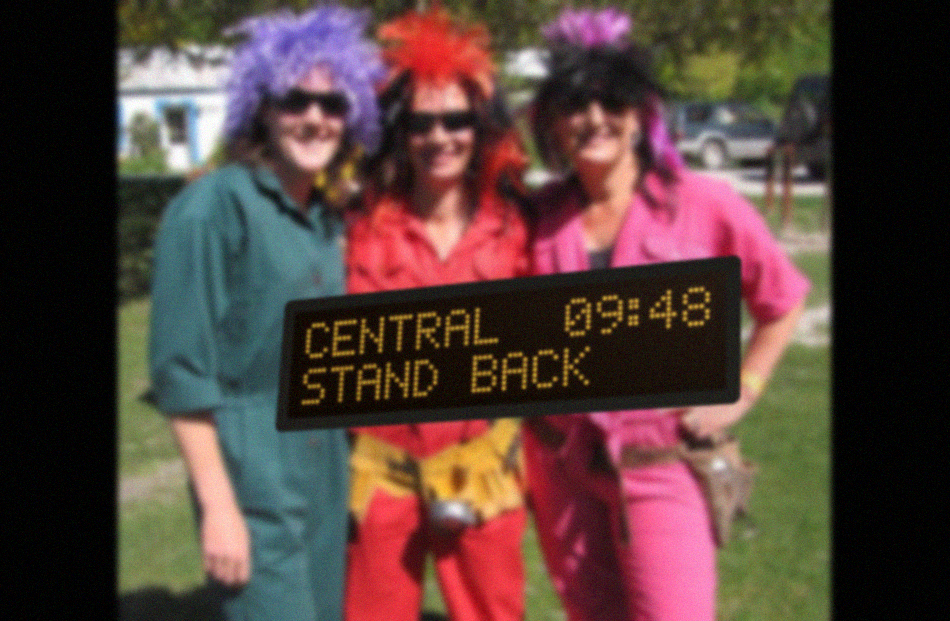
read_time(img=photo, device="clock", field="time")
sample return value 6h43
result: 9h48
